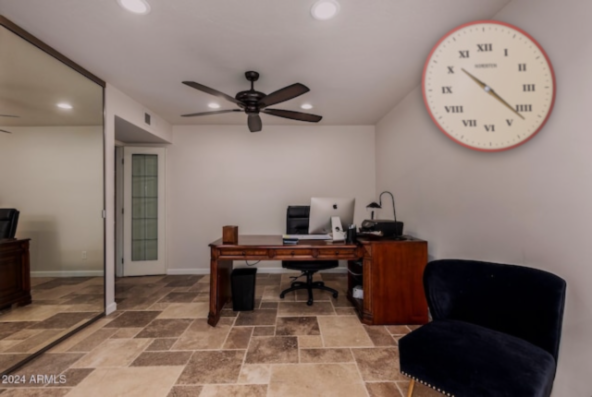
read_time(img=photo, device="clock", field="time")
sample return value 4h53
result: 10h22
